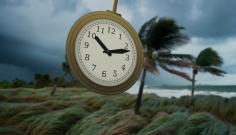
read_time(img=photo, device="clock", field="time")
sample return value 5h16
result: 10h12
